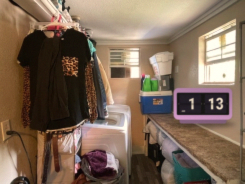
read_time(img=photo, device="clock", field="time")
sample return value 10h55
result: 1h13
